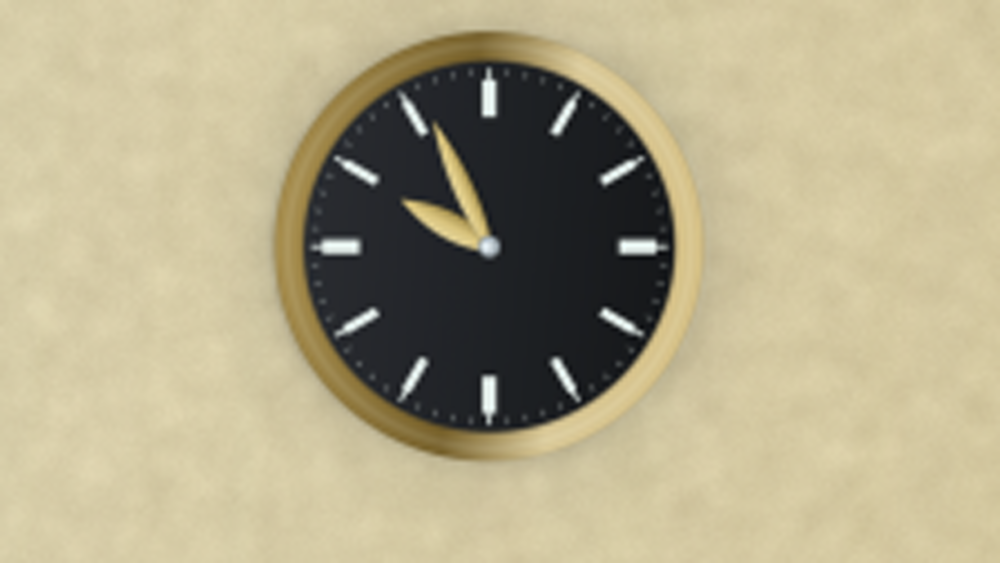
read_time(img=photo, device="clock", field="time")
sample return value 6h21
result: 9h56
